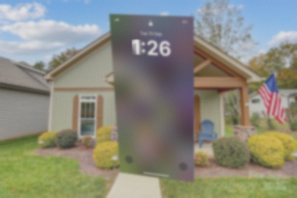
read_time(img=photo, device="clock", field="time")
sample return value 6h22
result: 1h26
